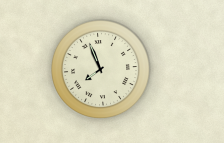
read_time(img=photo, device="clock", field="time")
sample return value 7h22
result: 7h57
